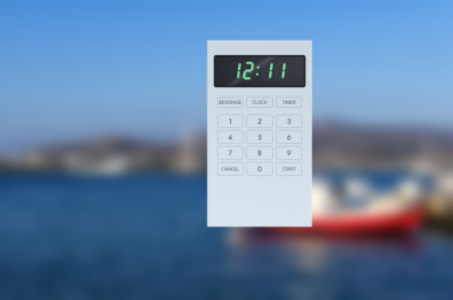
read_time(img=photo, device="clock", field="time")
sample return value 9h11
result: 12h11
